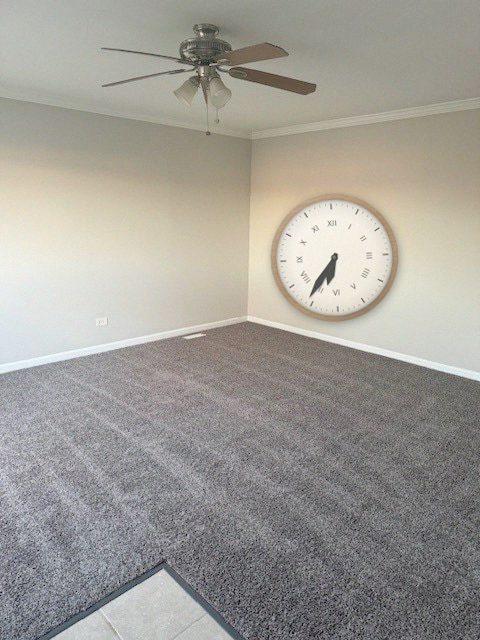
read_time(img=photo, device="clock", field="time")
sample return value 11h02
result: 6h36
